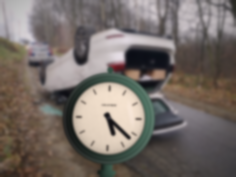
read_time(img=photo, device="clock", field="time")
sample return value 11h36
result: 5h22
